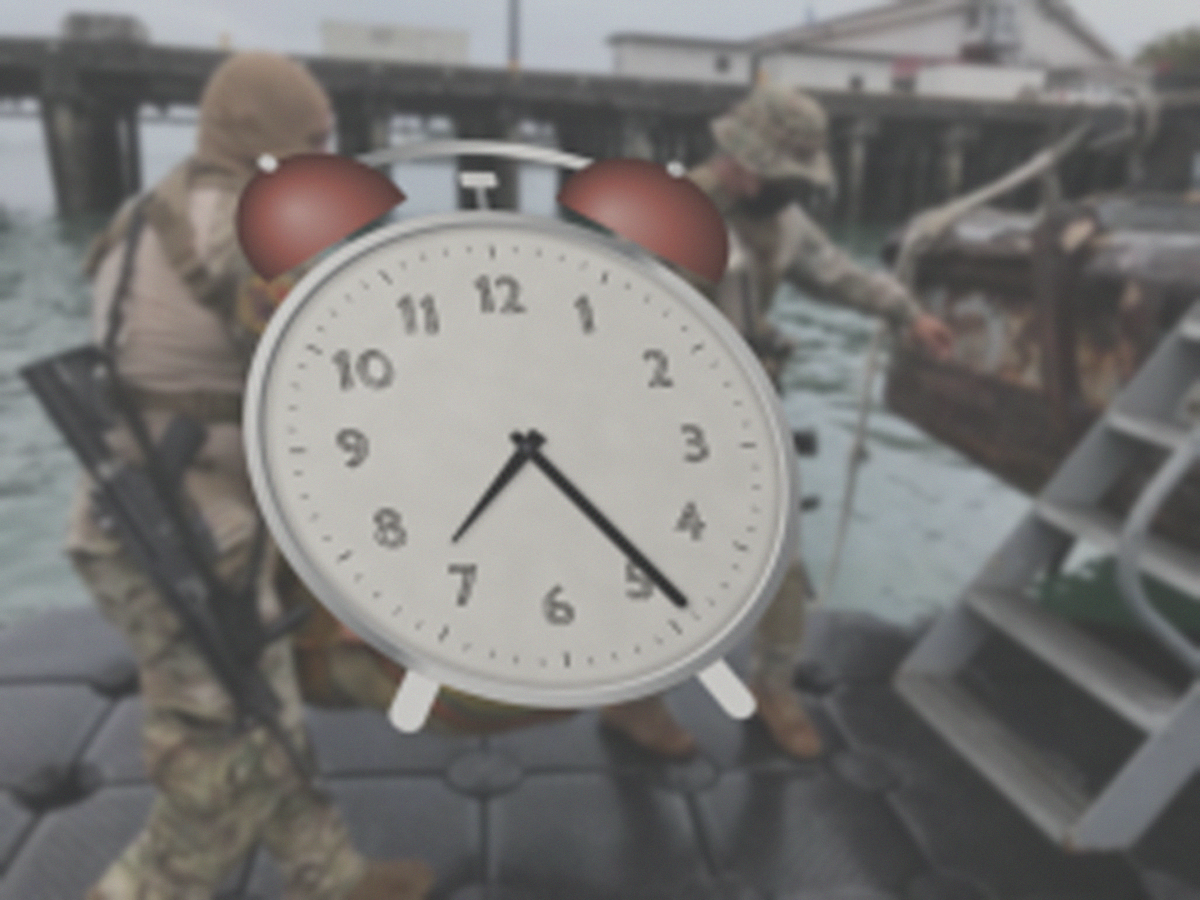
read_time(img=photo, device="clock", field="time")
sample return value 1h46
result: 7h24
